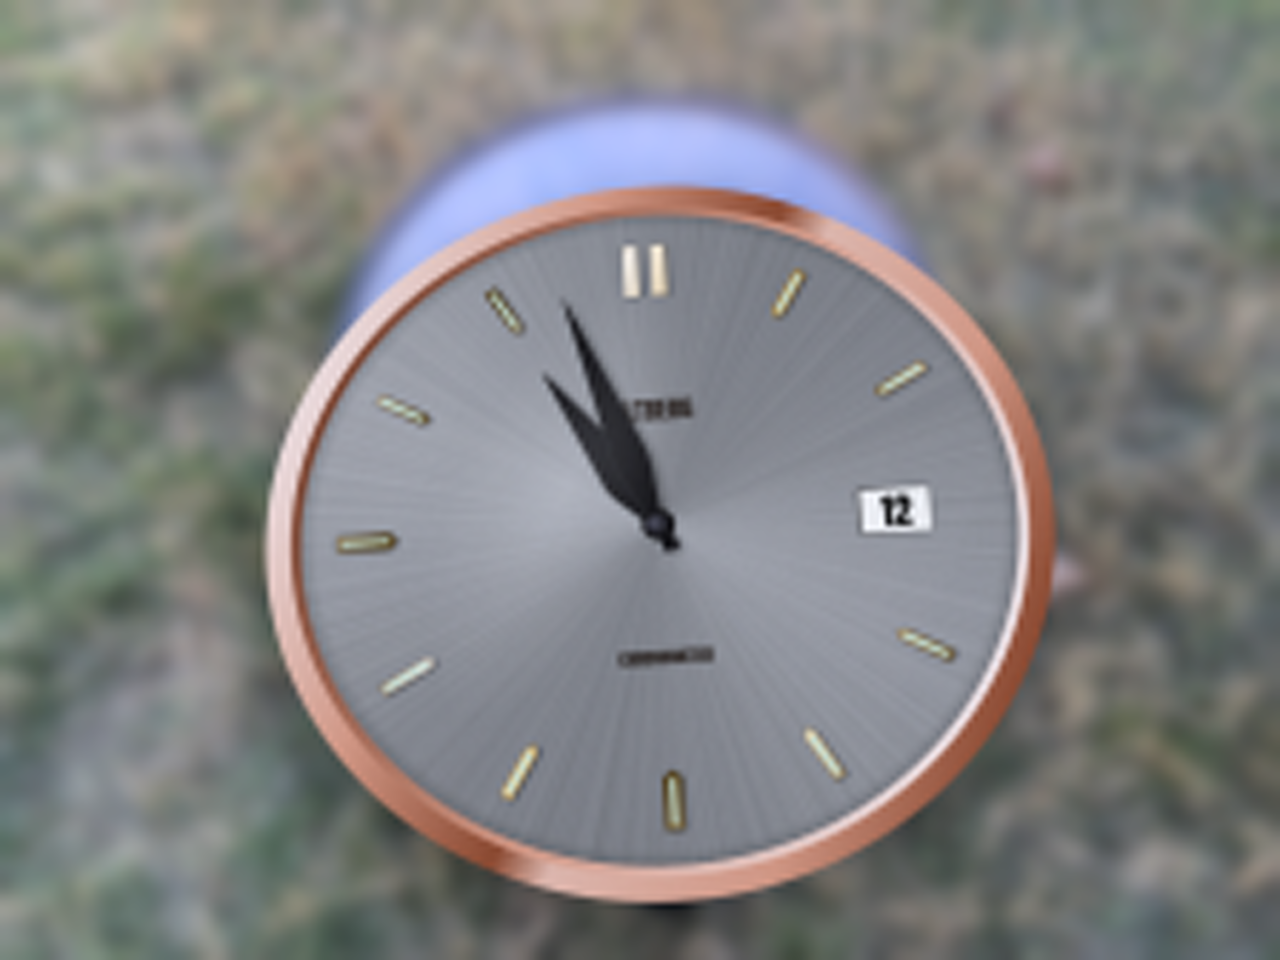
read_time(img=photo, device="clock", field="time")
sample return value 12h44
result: 10h57
